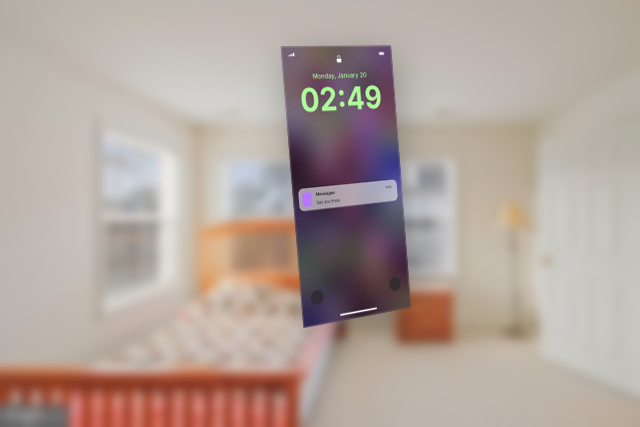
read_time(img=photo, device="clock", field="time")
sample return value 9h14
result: 2h49
